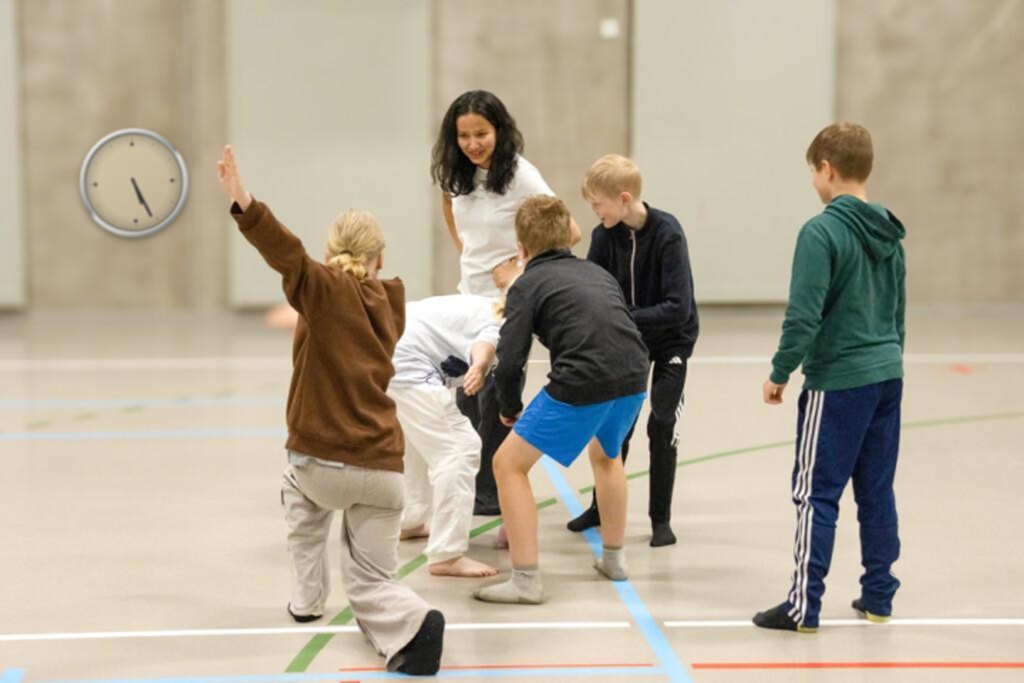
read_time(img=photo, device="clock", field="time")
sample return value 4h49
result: 5h26
